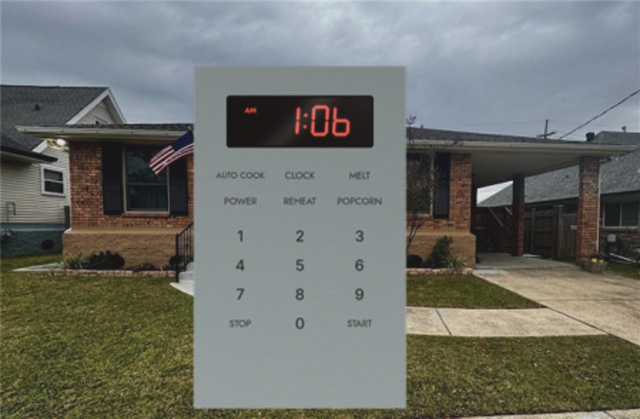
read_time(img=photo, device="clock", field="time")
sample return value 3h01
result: 1h06
